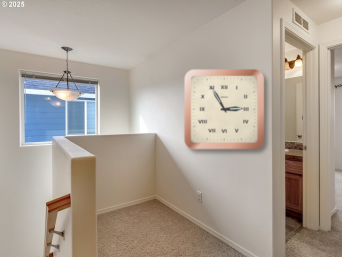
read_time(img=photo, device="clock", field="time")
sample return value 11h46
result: 2h55
